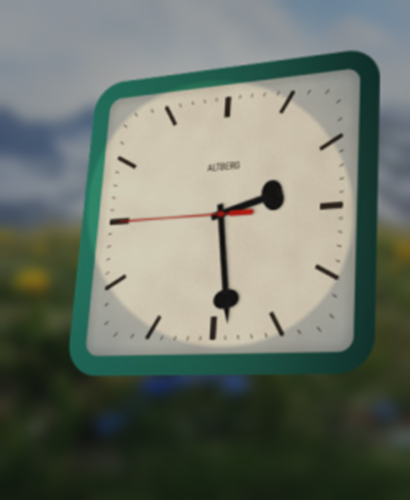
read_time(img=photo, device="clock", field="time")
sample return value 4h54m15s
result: 2h28m45s
